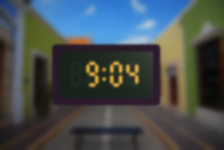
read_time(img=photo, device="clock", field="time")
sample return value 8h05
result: 9h04
